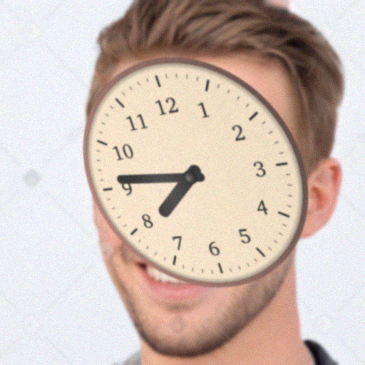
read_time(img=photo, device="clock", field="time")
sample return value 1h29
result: 7h46
